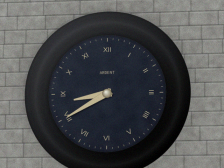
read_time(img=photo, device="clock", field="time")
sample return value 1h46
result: 8h40
